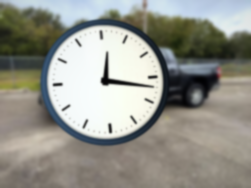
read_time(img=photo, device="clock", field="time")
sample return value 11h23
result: 12h17
